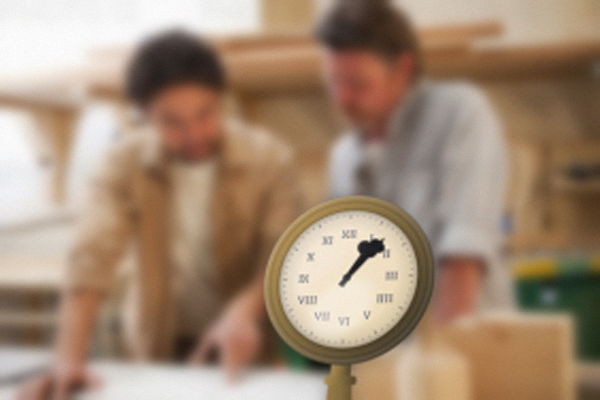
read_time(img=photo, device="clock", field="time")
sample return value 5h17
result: 1h07
